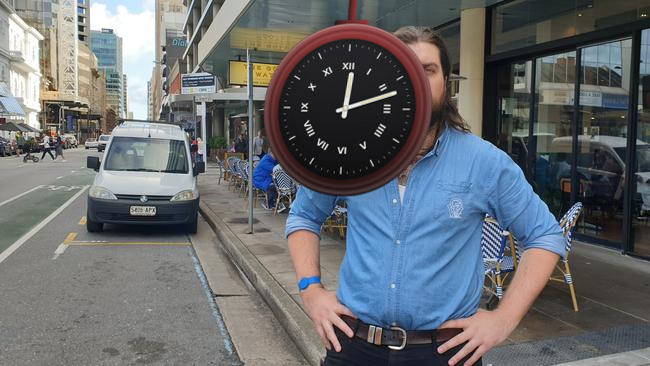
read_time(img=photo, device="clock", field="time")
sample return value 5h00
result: 12h12
